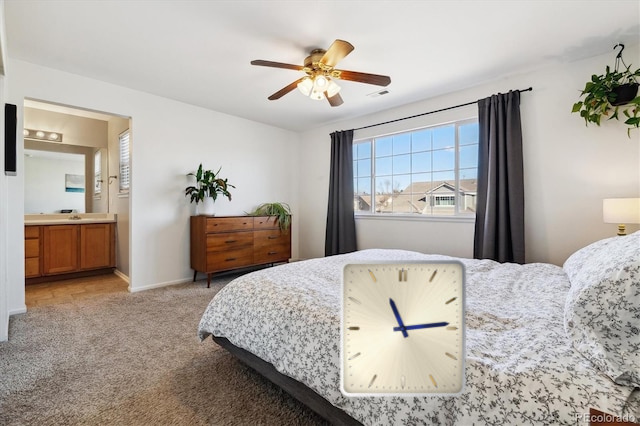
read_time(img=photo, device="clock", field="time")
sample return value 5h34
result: 11h14
